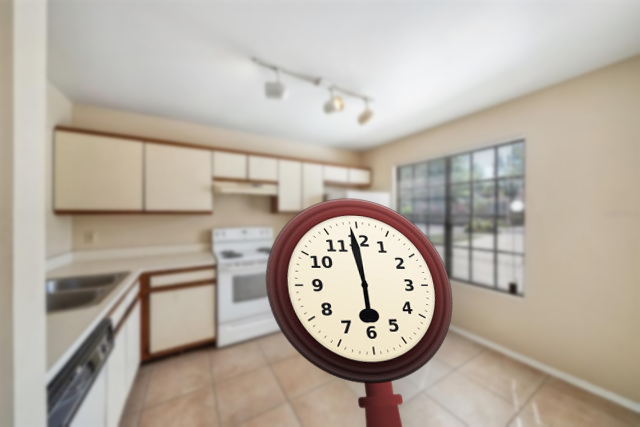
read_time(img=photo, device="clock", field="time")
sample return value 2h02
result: 5h59
